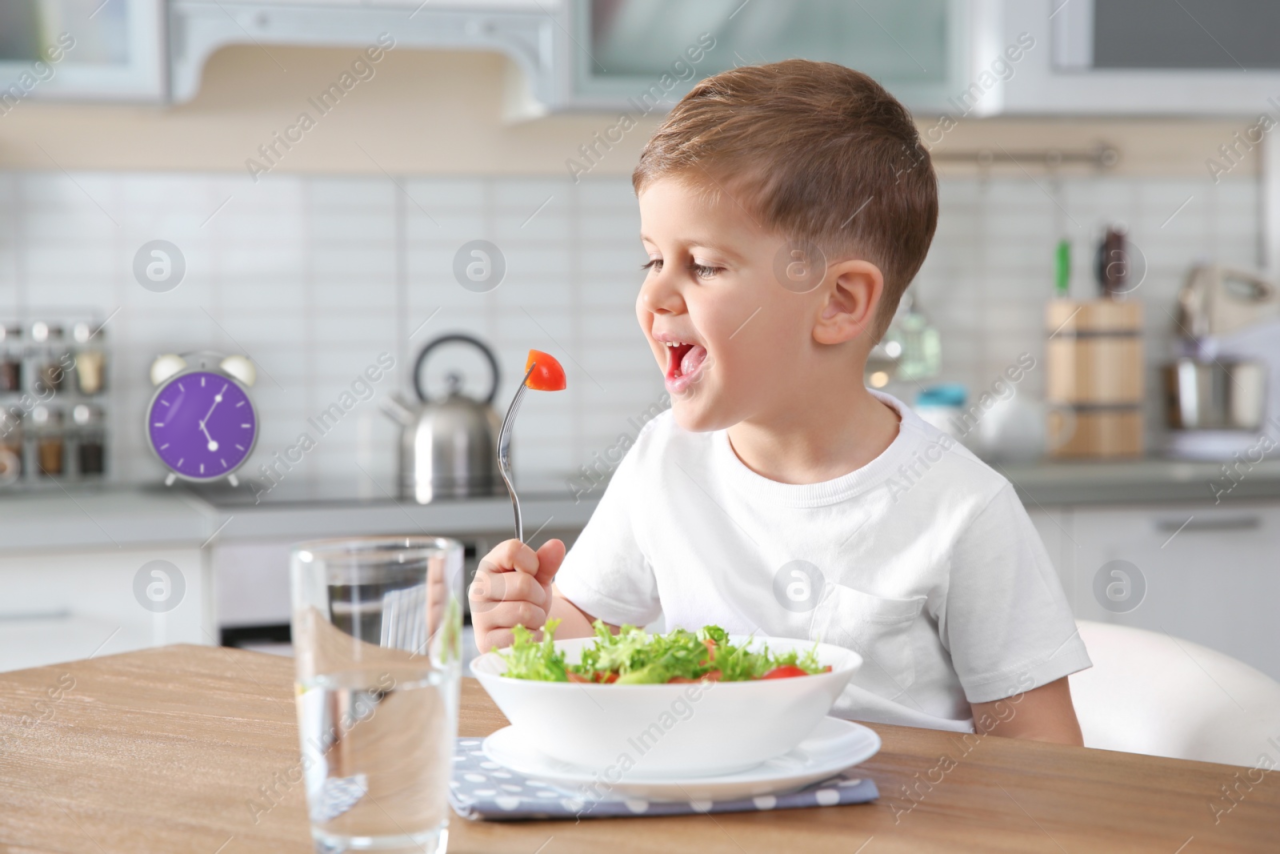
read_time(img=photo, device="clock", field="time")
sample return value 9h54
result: 5h05
